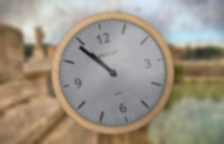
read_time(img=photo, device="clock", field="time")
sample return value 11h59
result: 10h54
